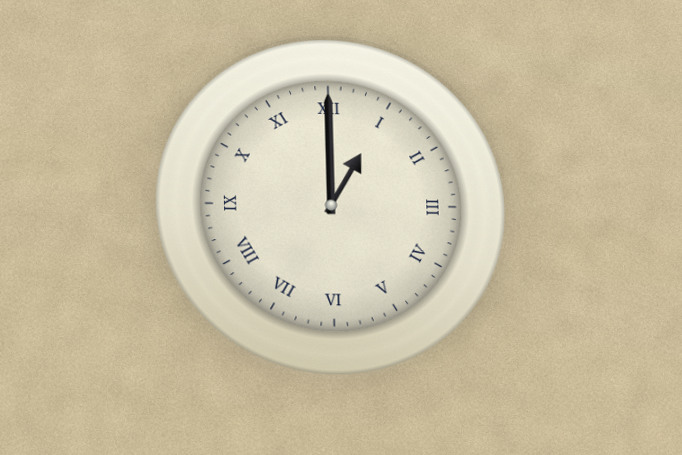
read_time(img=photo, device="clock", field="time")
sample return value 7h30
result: 1h00
